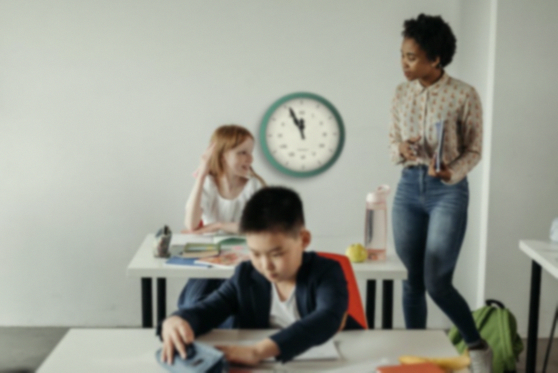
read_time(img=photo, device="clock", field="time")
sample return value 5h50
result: 11h56
